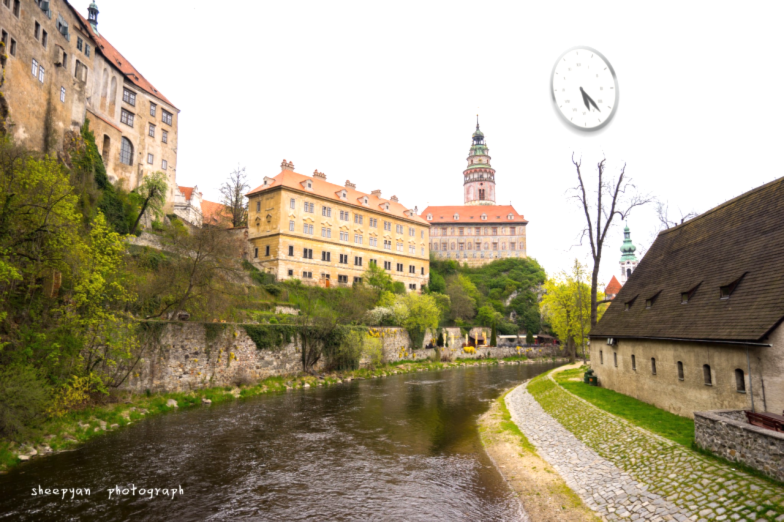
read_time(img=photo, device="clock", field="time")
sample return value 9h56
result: 5h23
